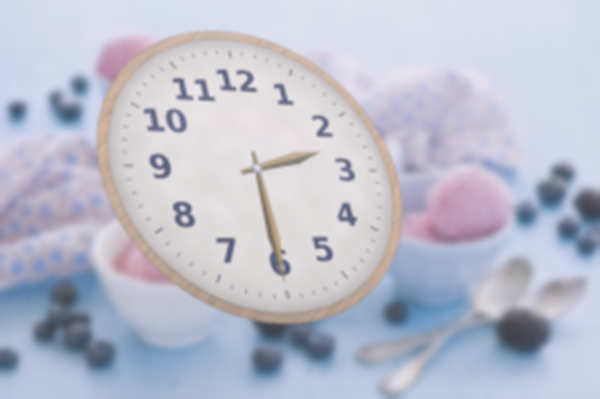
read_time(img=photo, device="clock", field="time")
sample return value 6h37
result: 2h30
